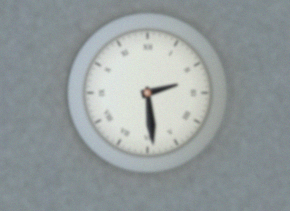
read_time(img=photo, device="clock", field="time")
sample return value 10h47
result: 2h29
